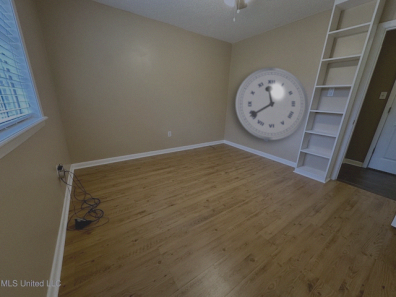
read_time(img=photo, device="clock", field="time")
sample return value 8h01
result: 11h40
